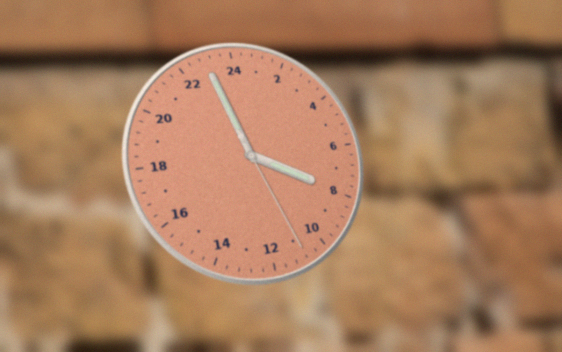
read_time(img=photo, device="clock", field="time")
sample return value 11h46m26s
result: 7h57m27s
